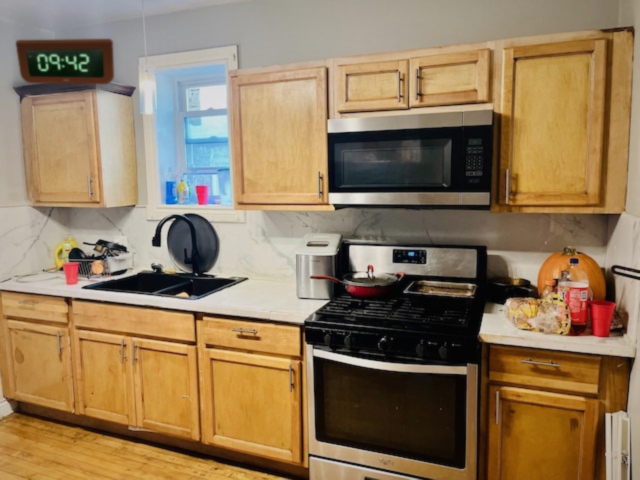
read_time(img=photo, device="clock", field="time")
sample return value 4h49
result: 9h42
